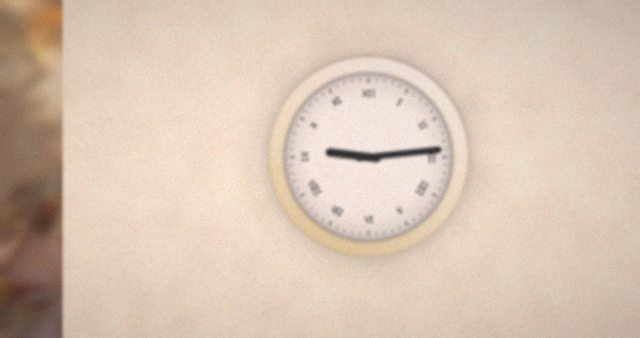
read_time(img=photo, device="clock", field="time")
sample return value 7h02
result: 9h14
